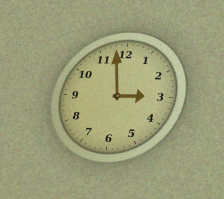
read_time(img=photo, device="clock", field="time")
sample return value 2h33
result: 2h58
